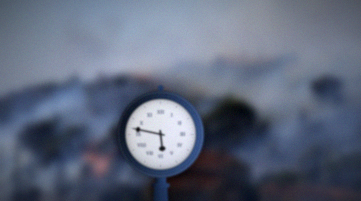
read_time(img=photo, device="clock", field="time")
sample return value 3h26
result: 5h47
